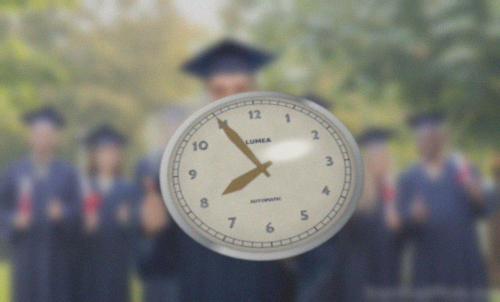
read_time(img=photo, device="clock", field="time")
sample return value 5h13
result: 7h55
